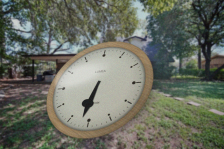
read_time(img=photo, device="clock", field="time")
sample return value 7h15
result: 6h32
